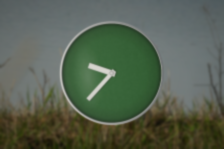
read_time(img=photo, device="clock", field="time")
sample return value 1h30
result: 9h37
